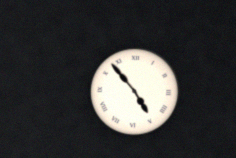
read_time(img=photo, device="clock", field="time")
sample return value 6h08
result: 4h53
